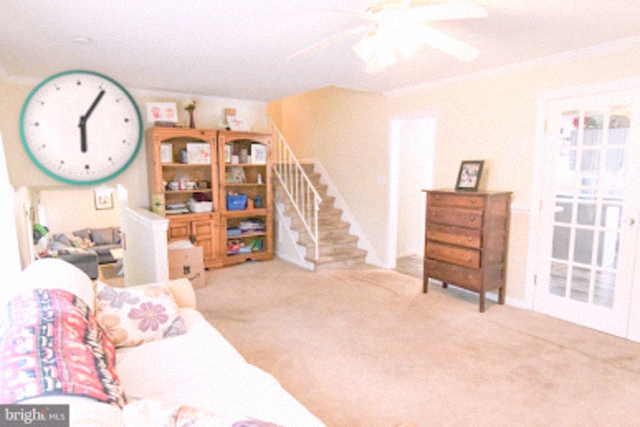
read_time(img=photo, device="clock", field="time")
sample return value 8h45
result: 6h06
